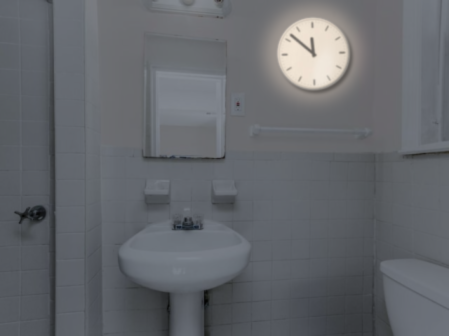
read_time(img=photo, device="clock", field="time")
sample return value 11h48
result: 11h52
